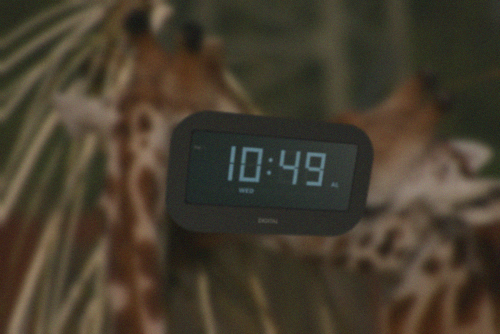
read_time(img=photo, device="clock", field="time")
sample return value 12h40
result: 10h49
